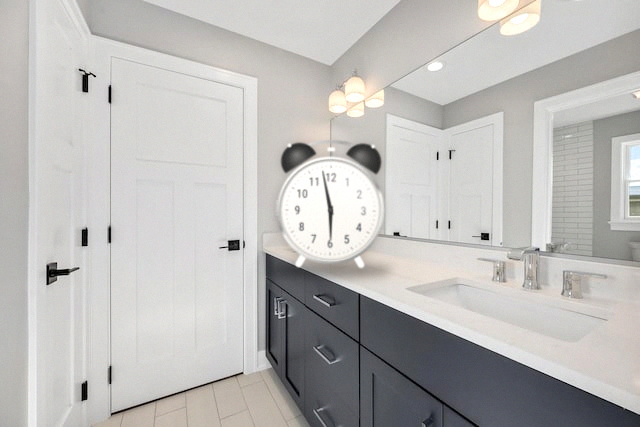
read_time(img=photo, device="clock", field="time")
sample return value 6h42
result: 5h58
